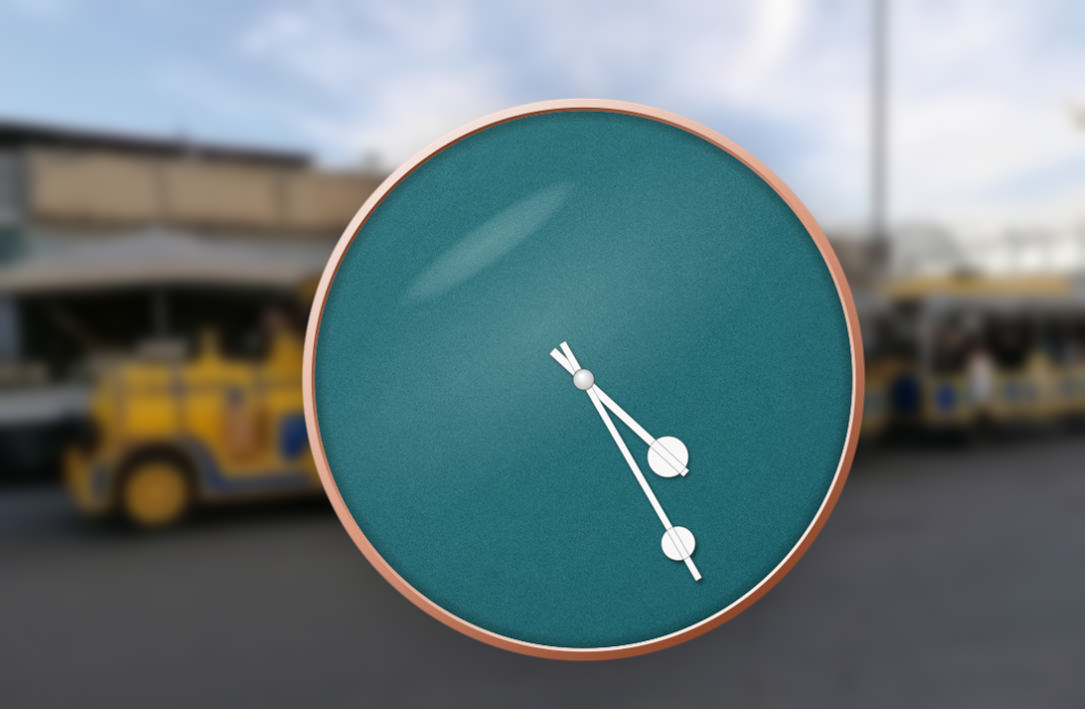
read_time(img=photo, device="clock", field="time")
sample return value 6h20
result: 4h25
